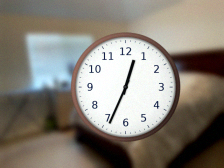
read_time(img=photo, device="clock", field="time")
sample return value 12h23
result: 12h34
